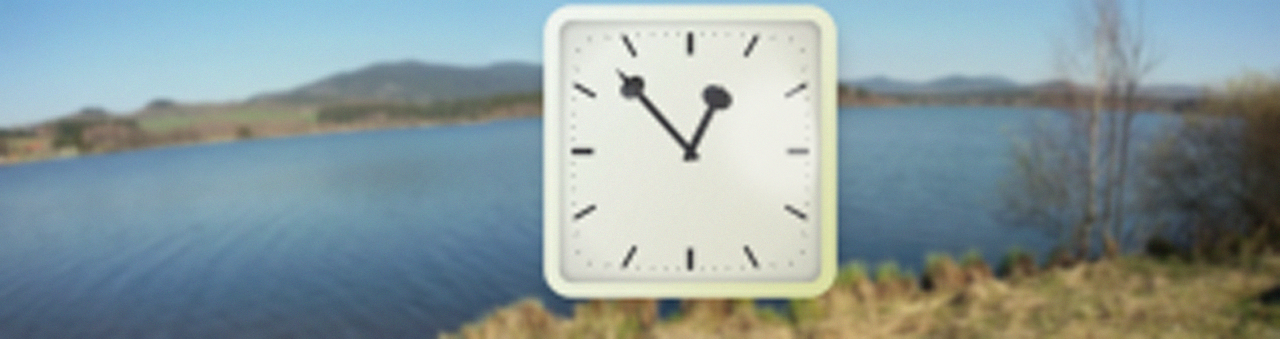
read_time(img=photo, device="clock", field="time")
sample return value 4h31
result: 12h53
